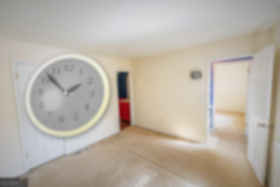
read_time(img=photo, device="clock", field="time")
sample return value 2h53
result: 1h52
